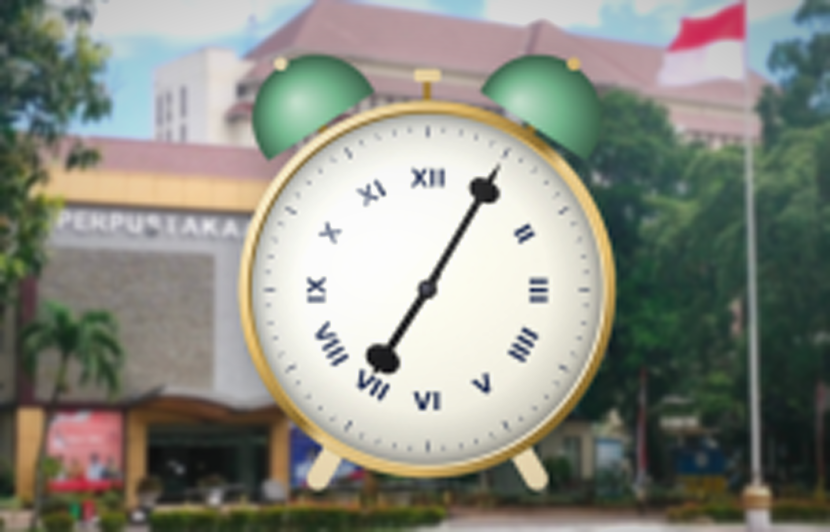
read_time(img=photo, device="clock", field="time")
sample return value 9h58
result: 7h05
